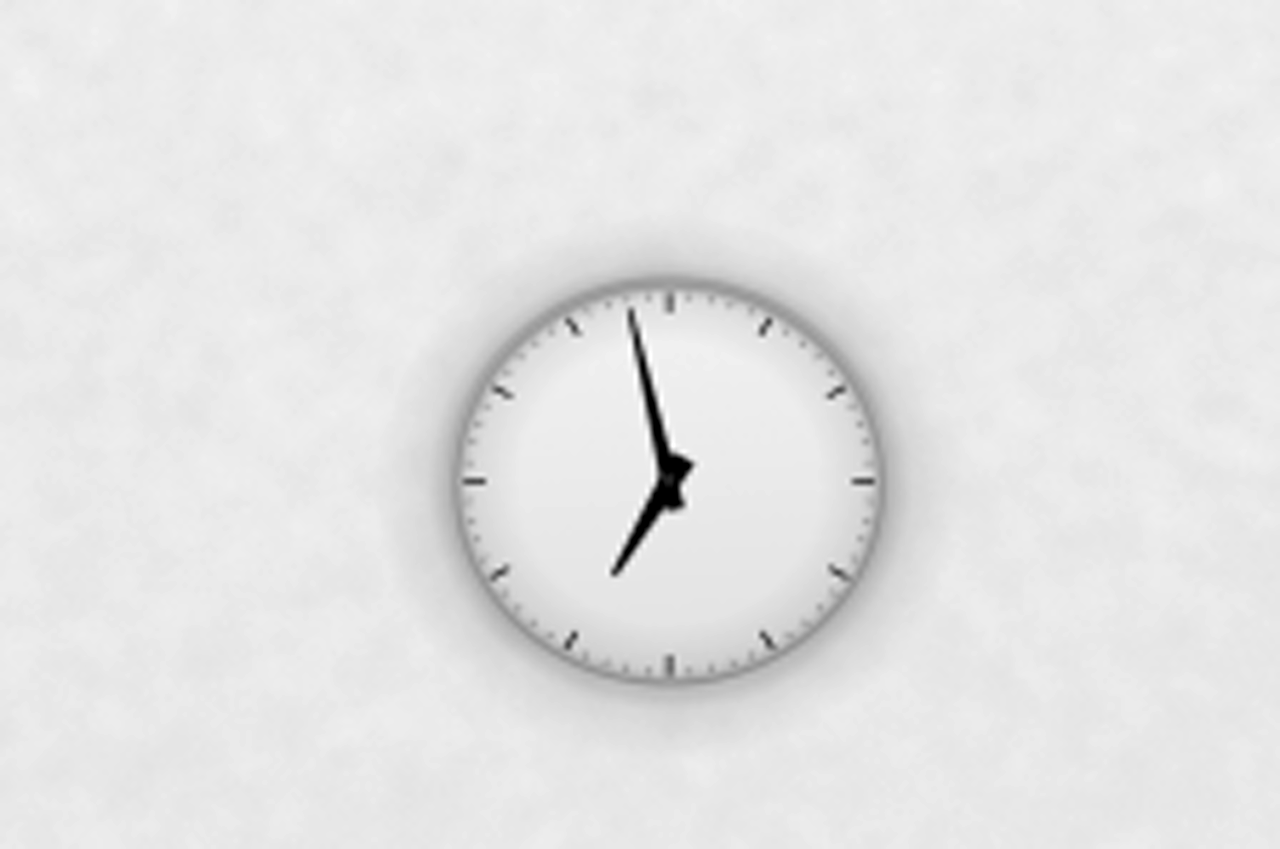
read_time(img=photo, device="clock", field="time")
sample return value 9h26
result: 6h58
